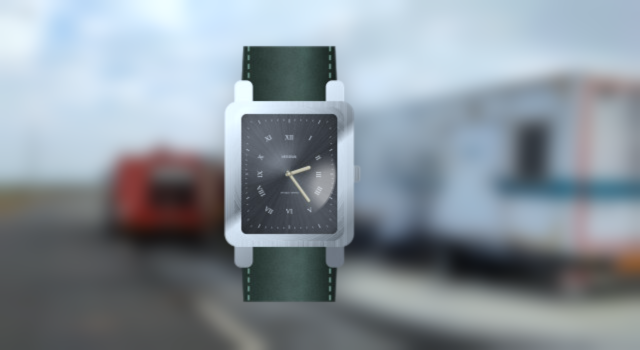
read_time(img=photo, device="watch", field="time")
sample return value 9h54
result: 2h24
